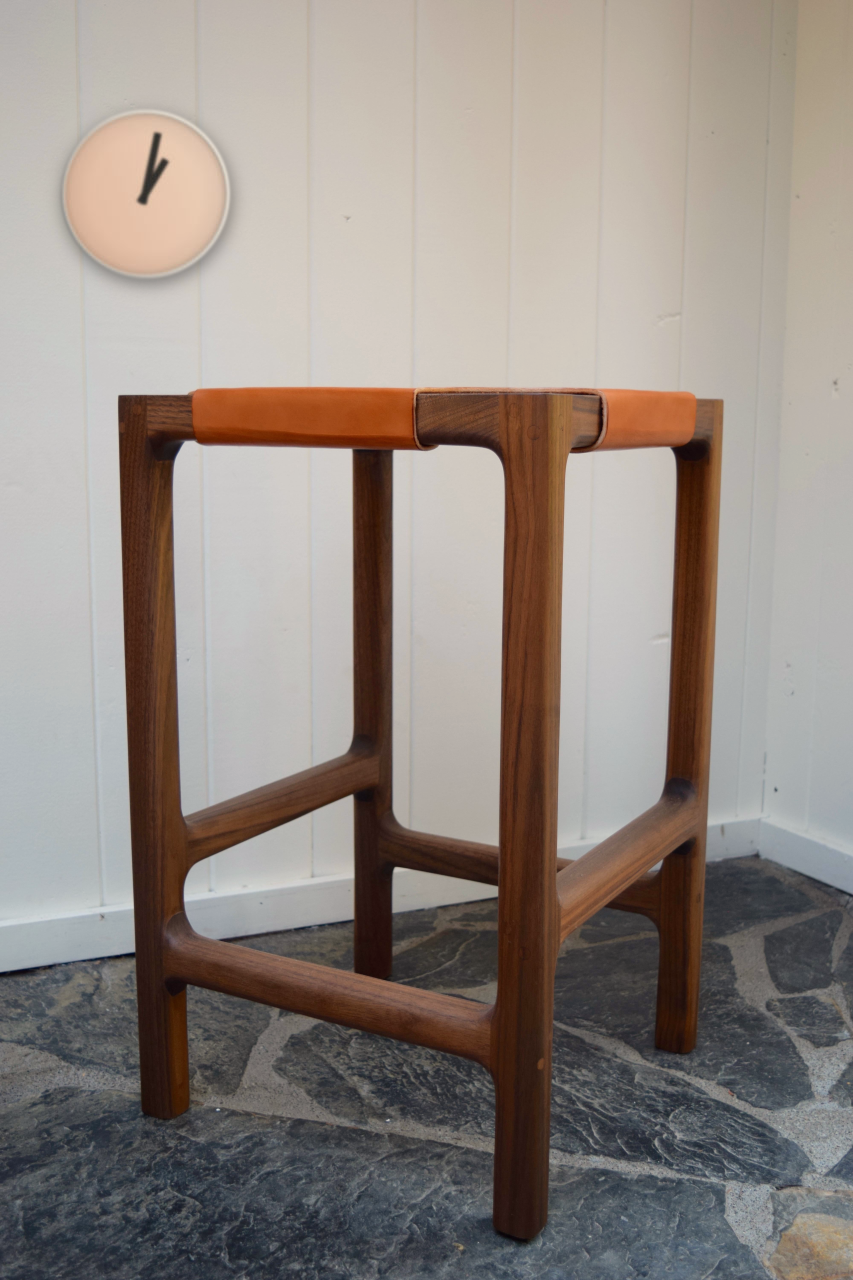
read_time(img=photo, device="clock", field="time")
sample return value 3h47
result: 1h02
